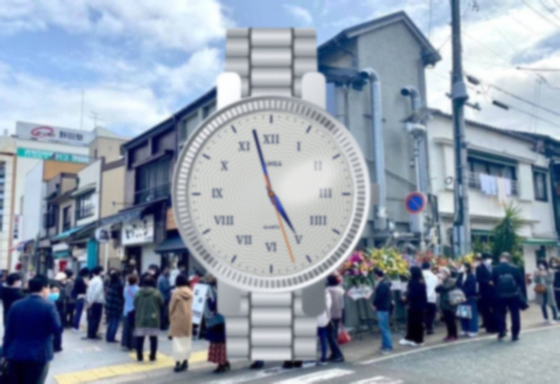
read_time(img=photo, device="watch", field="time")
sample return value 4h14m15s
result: 4h57m27s
